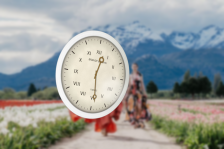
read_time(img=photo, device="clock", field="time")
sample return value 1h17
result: 12h29
